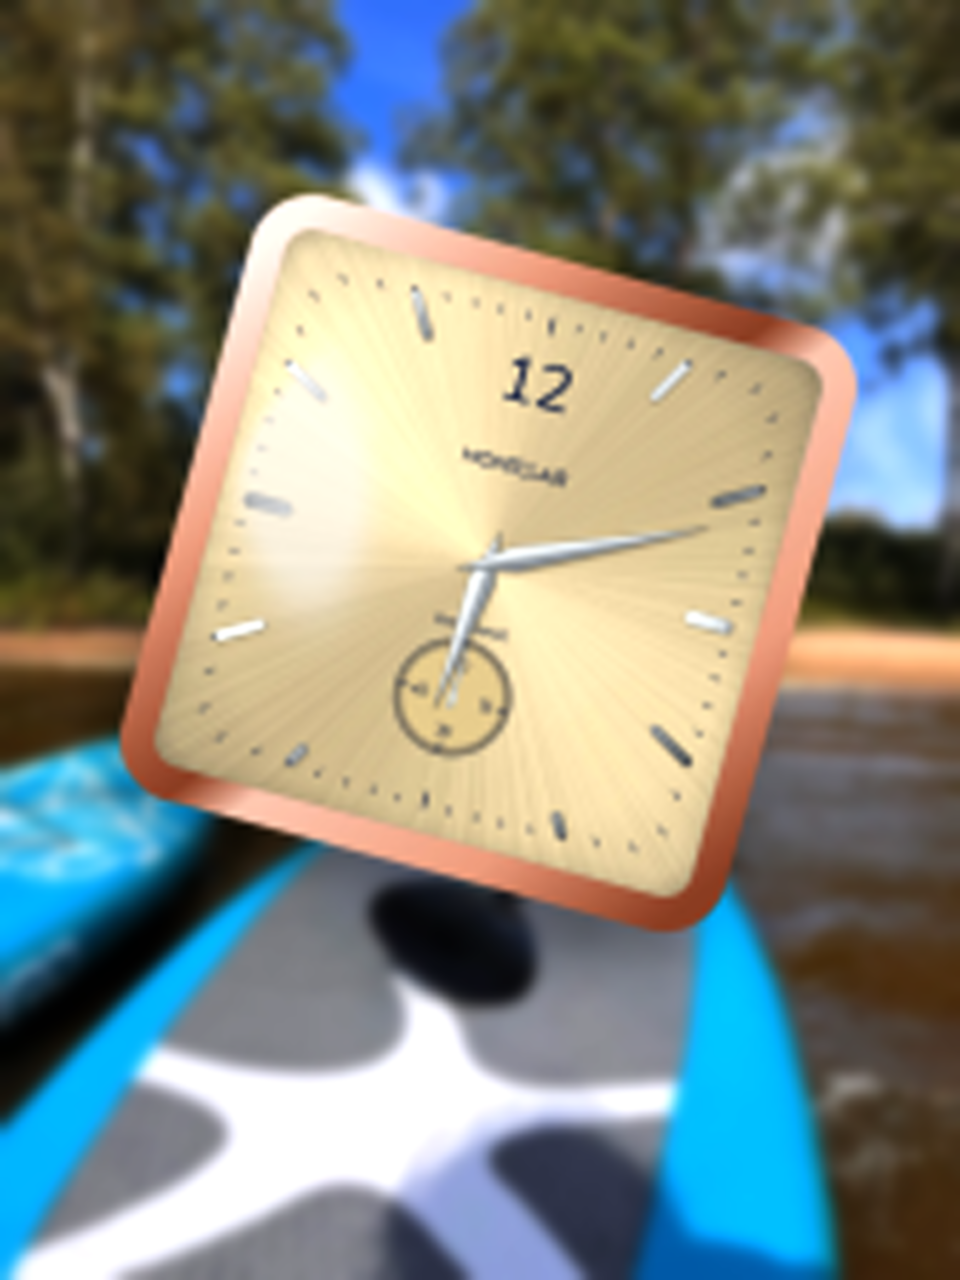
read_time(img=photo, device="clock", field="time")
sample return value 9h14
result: 6h11
